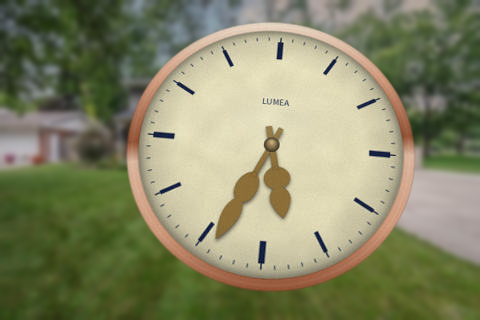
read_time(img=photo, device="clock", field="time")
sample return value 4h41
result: 5h34
